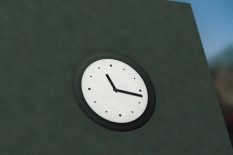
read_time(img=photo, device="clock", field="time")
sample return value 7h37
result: 11h17
